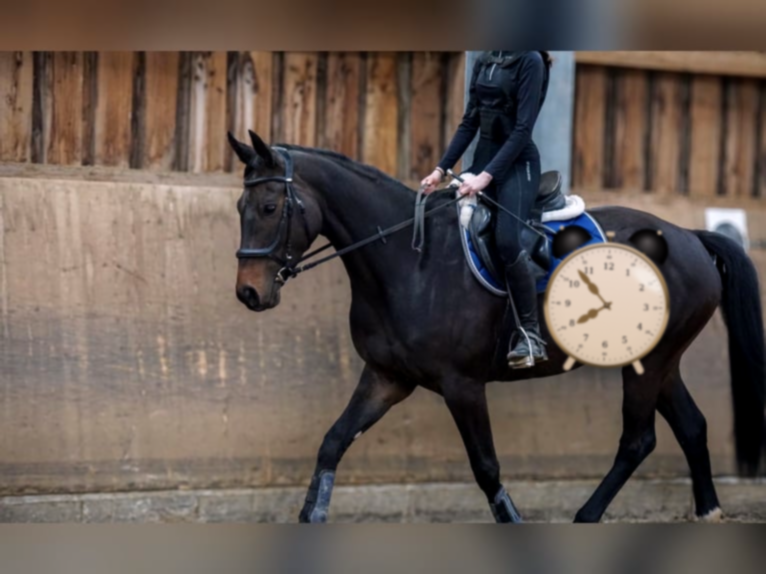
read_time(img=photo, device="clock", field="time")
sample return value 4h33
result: 7h53
